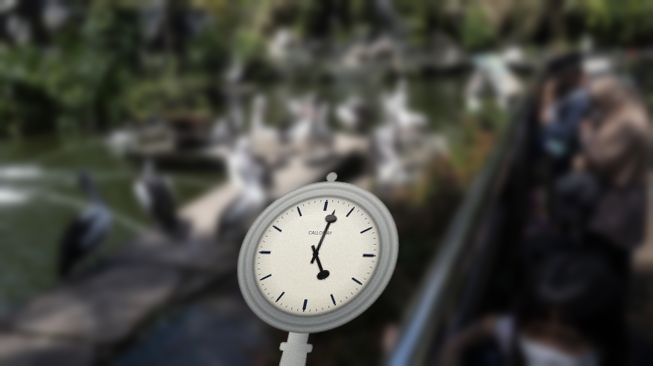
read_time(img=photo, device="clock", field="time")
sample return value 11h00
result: 5h02
